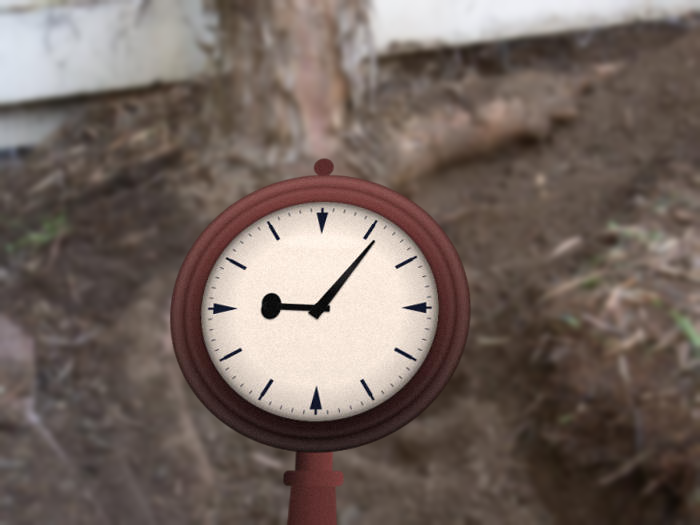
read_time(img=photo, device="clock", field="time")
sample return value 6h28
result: 9h06
